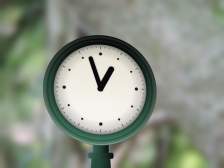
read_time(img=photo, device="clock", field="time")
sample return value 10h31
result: 12h57
